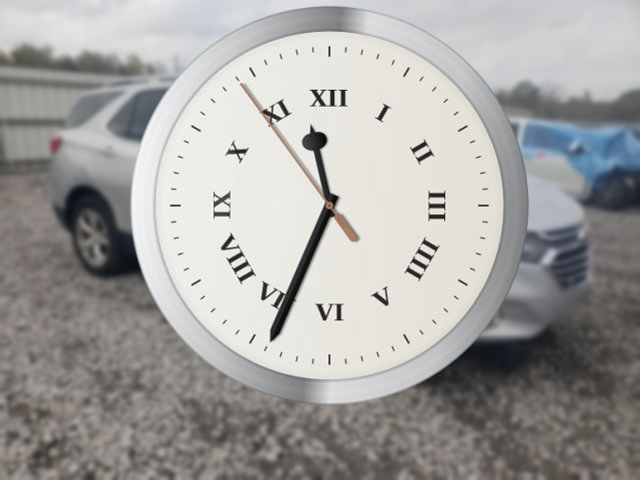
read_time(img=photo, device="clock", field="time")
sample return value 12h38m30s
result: 11h33m54s
